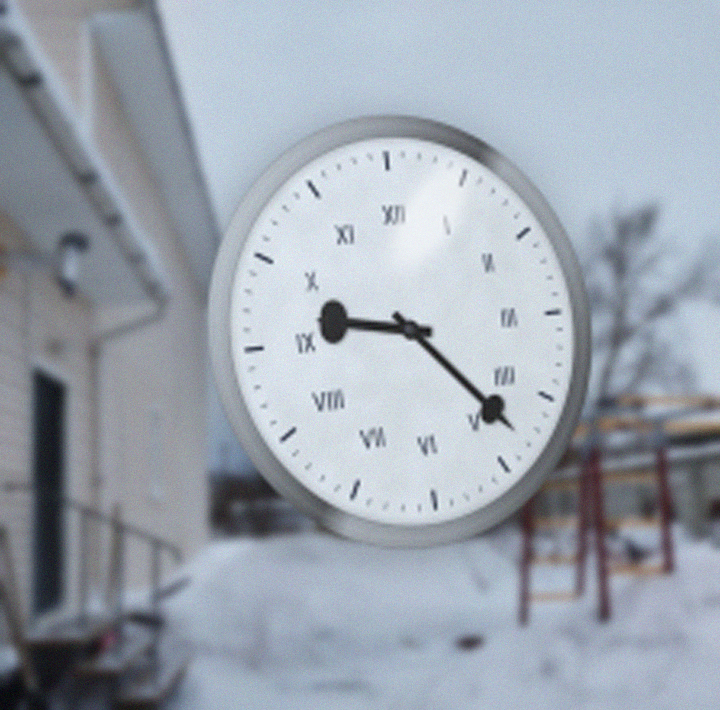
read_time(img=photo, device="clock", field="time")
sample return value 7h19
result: 9h23
